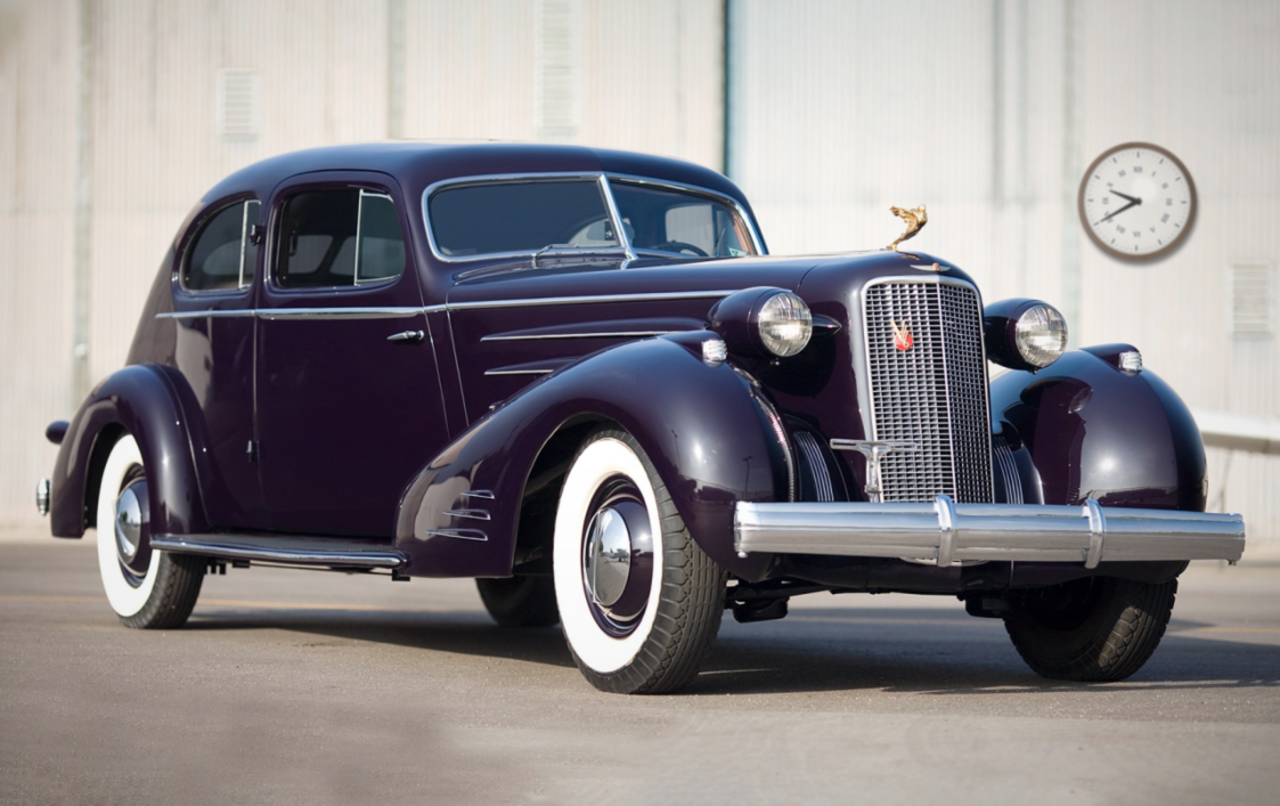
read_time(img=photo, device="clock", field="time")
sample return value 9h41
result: 9h40
